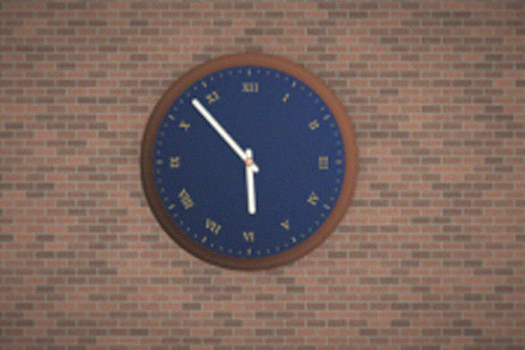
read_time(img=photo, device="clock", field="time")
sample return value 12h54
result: 5h53
